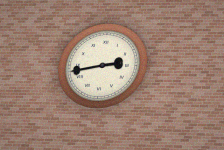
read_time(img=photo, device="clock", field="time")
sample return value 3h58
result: 2h43
